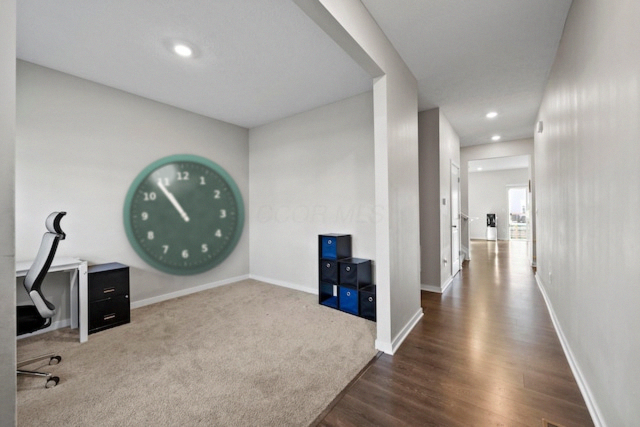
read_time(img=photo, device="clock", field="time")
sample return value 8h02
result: 10h54
